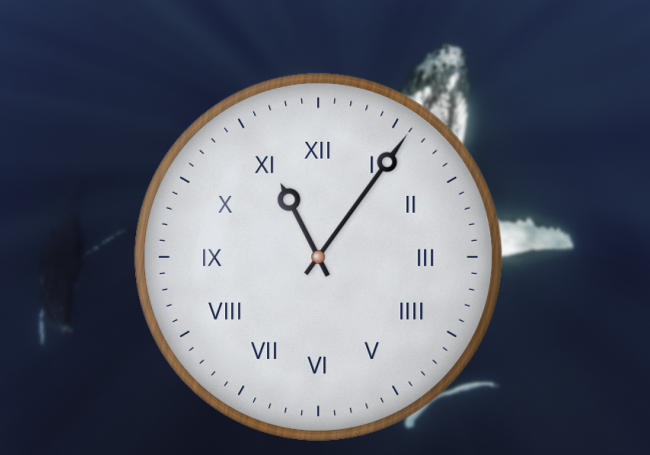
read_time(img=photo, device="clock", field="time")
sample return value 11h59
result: 11h06
